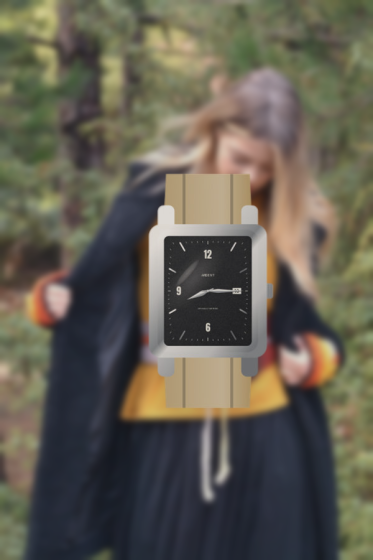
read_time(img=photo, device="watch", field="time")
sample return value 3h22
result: 8h15
